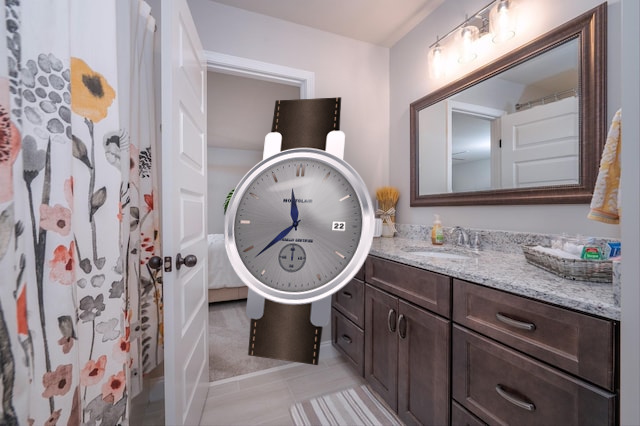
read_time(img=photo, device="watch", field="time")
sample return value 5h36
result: 11h38
